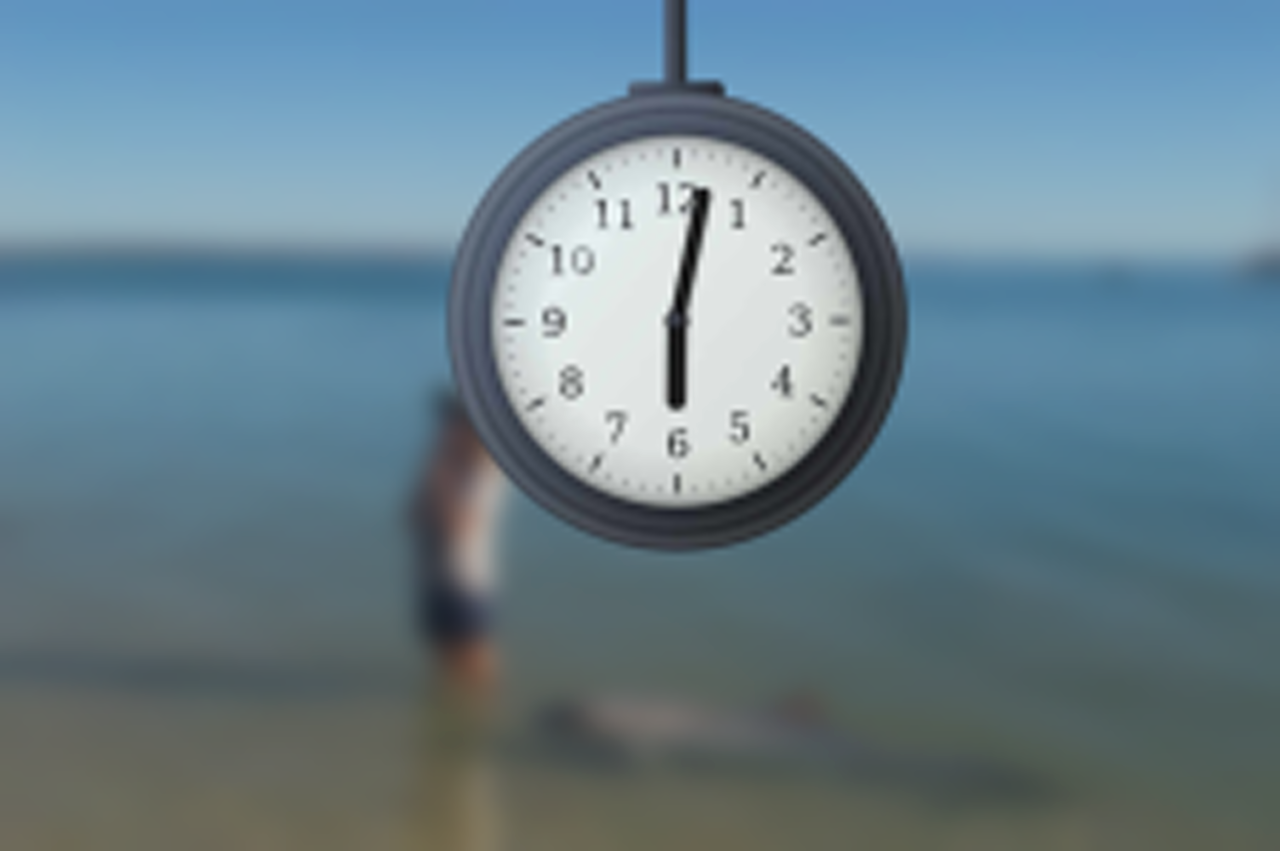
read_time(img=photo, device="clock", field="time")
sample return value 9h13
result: 6h02
